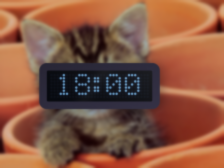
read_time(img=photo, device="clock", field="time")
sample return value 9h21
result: 18h00
